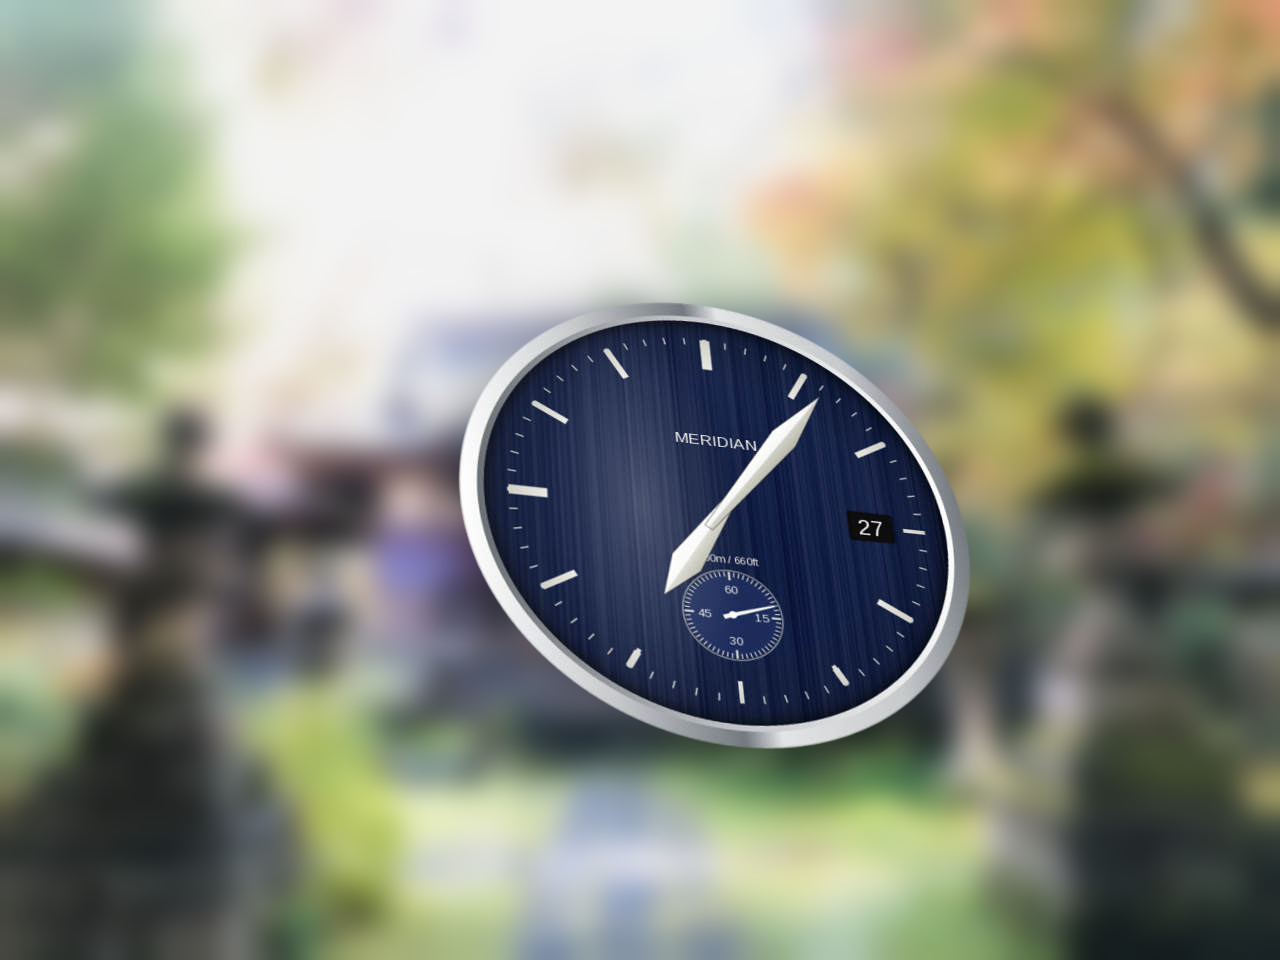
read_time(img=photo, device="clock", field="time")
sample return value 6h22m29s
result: 7h06m12s
